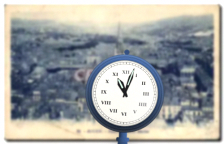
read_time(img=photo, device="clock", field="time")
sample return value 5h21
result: 11h03
